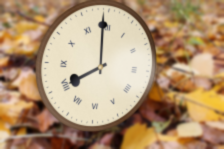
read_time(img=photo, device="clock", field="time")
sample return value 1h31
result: 7h59
